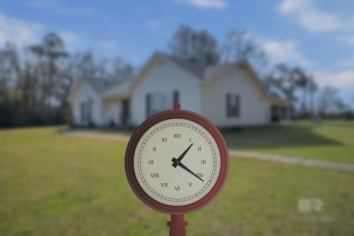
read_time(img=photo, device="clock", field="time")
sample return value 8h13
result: 1h21
